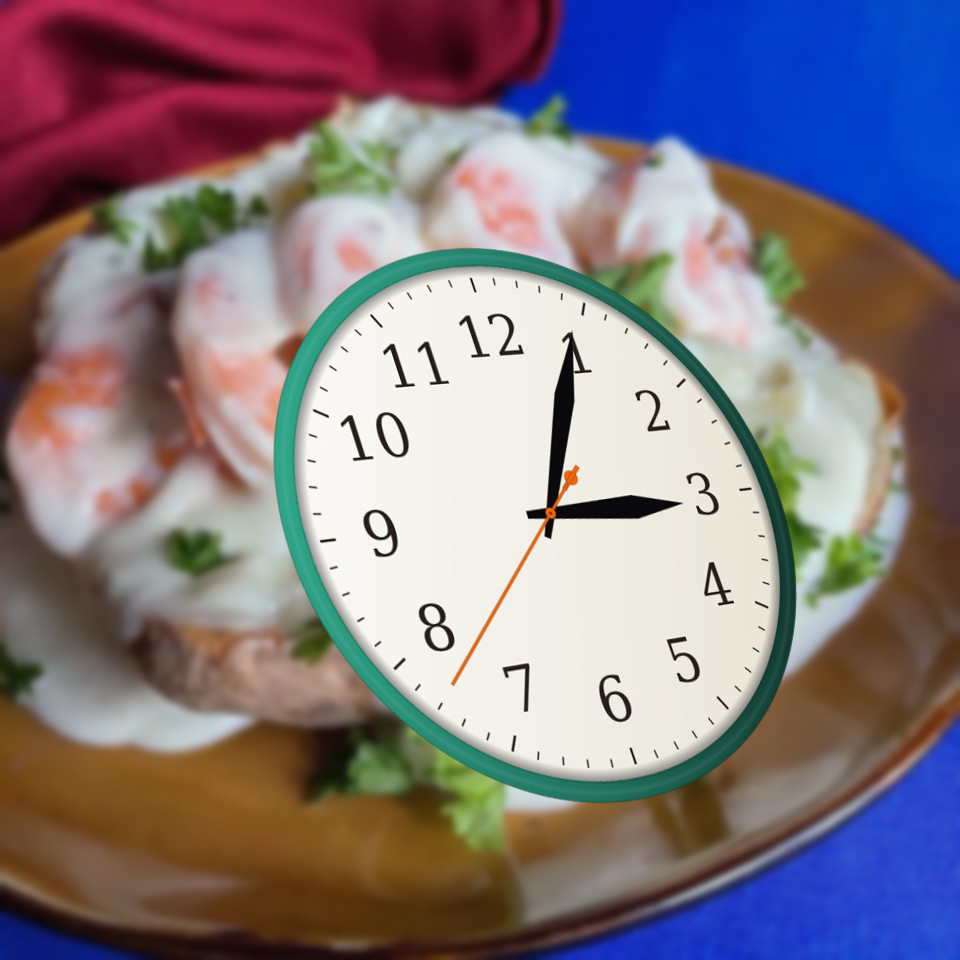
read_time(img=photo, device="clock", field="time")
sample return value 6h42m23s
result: 3h04m38s
